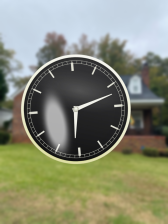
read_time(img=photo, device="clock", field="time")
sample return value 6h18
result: 6h12
